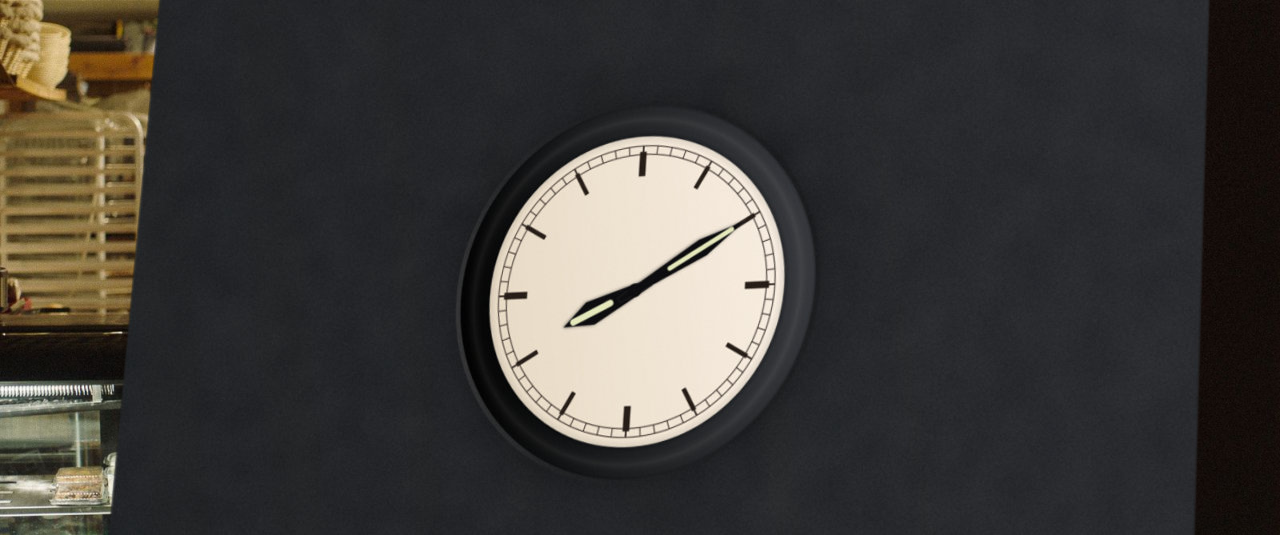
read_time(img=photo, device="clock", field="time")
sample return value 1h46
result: 8h10
